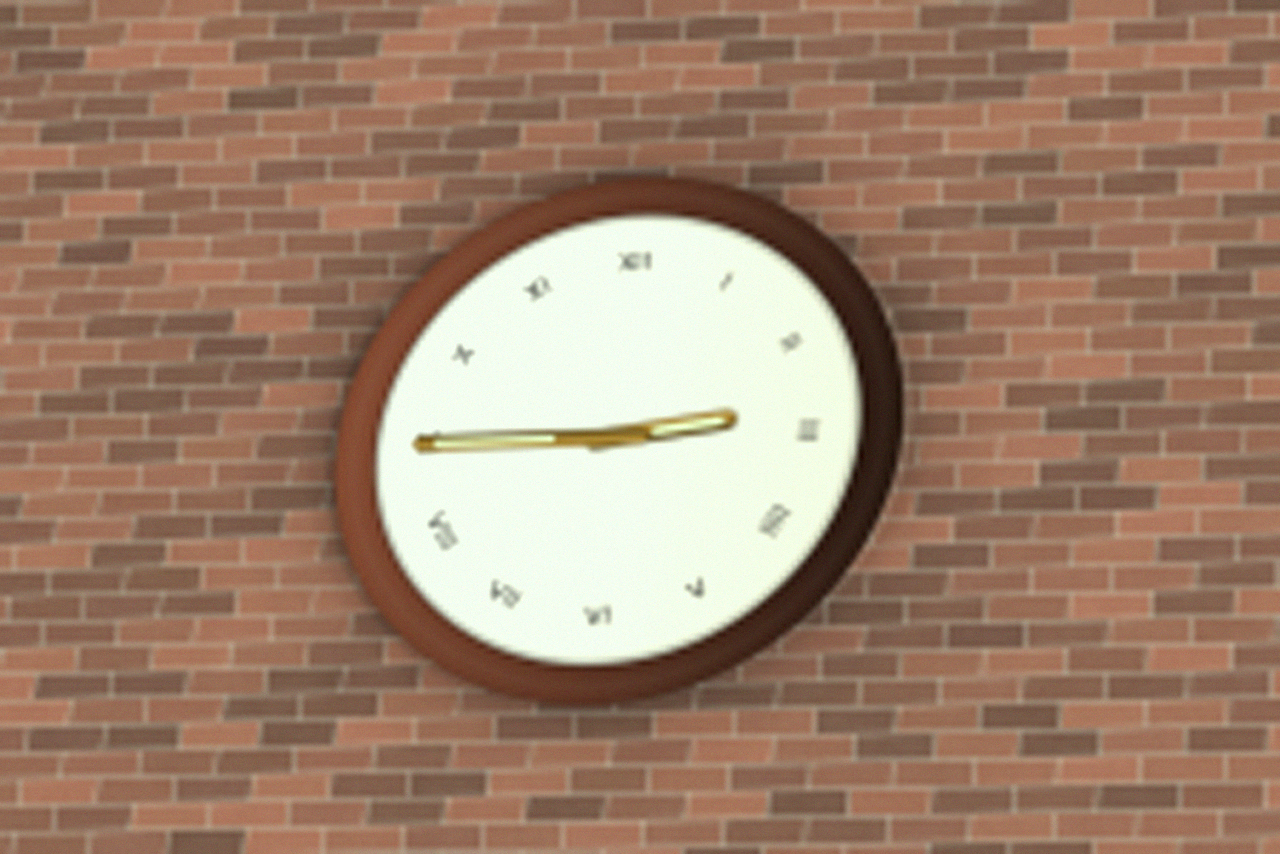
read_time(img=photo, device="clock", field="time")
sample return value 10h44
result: 2h45
